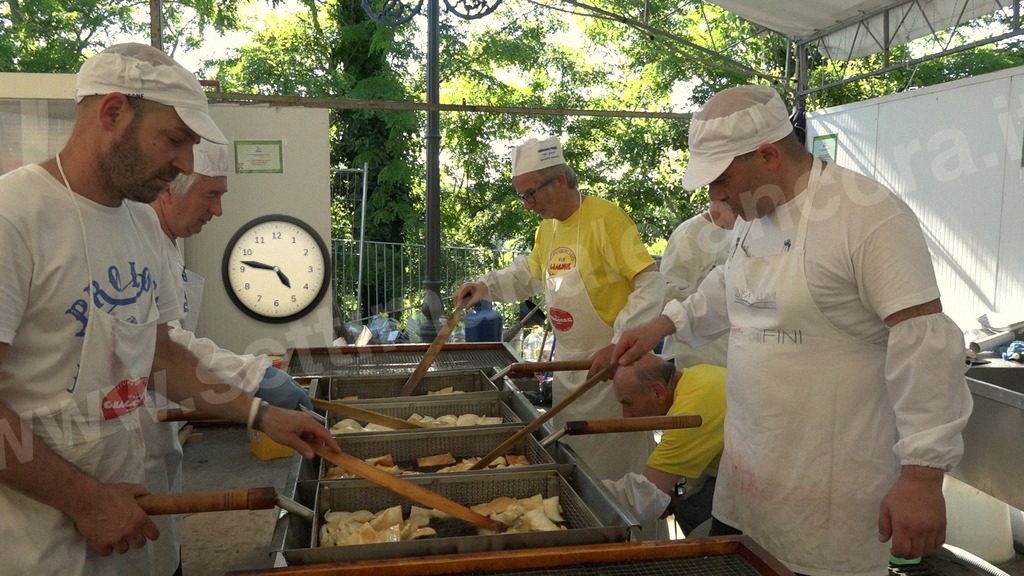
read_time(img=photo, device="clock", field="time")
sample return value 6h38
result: 4h47
